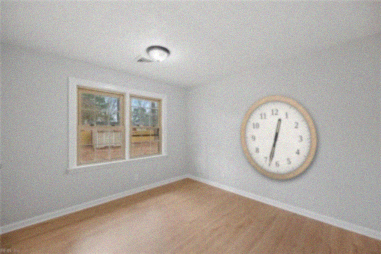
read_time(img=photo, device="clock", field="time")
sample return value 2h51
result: 12h33
